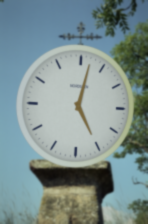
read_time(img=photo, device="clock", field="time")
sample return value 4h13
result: 5h02
